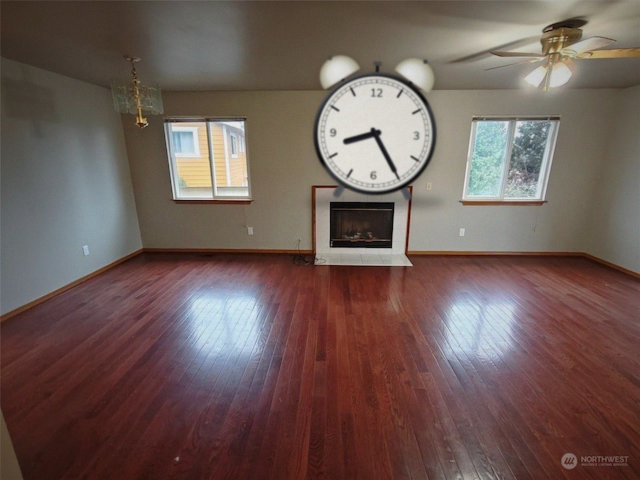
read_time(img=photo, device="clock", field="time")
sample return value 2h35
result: 8h25
